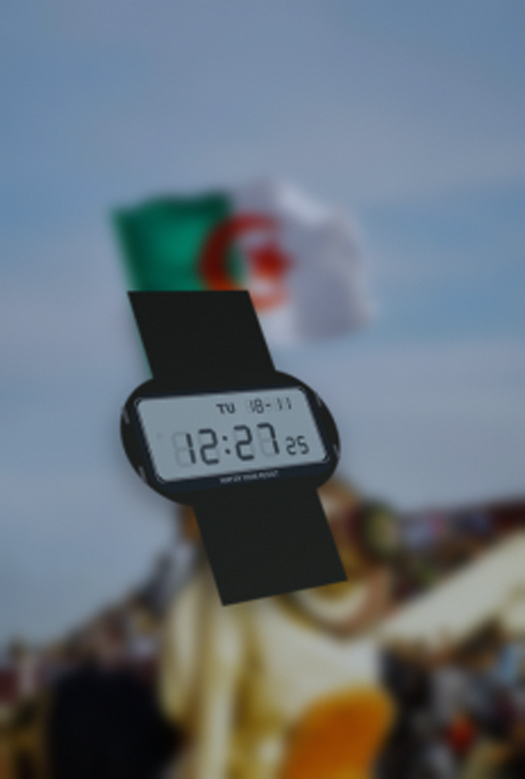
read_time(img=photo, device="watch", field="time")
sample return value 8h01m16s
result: 12h27m25s
